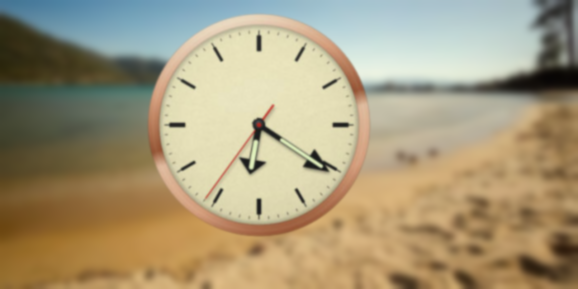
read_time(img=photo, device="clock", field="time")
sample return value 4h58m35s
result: 6h20m36s
